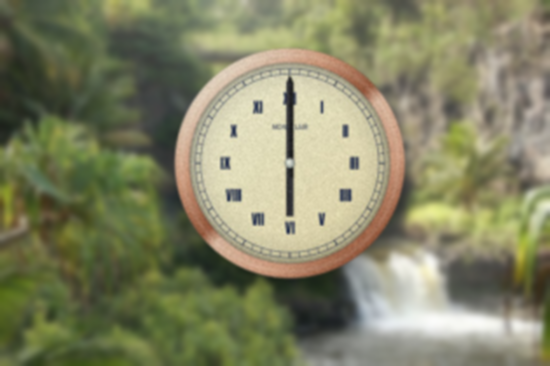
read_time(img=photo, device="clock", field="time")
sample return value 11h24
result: 6h00
